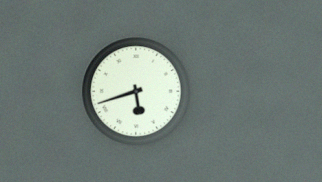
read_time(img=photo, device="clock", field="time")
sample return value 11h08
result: 5h42
